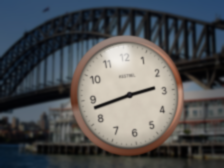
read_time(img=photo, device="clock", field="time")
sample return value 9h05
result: 2h43
